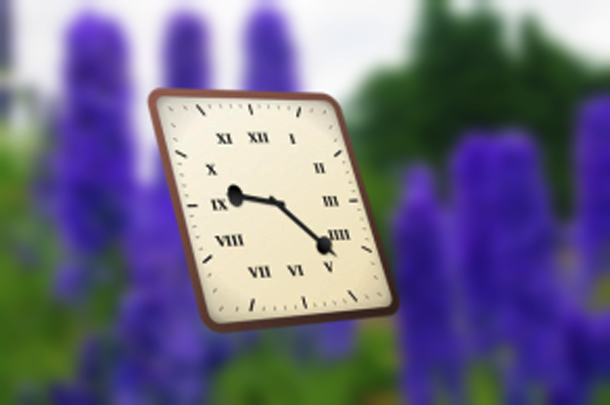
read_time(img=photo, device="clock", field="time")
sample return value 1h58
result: 9h23
